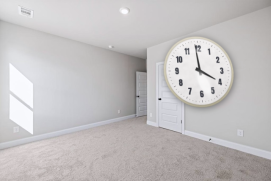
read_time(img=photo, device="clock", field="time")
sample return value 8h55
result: 3h59
